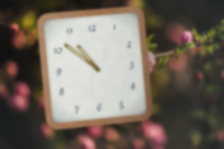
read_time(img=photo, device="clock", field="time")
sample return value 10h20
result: 10h52
